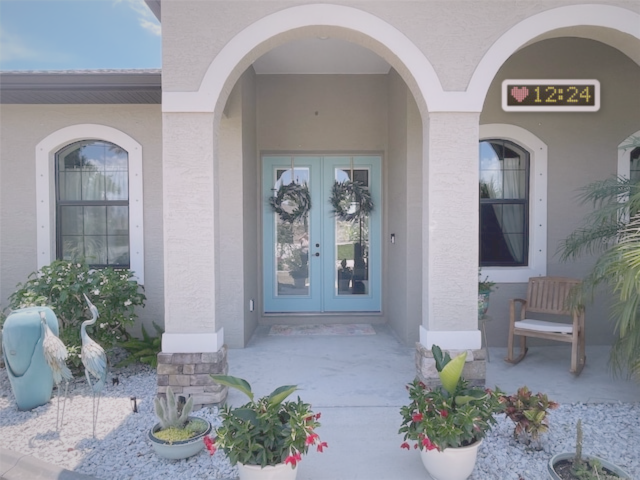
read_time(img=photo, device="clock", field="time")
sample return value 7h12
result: 12h24
